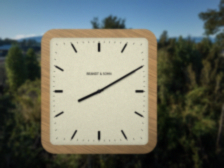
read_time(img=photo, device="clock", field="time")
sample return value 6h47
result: 8h10
